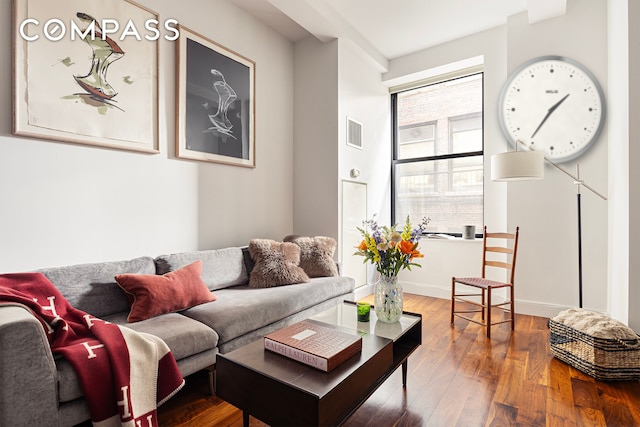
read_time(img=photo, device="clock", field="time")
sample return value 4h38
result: 1h36
